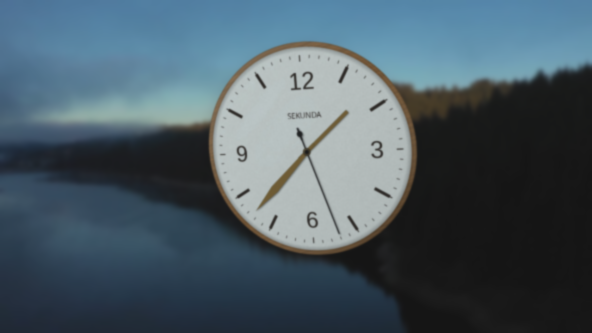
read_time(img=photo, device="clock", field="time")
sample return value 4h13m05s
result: 1h37m27s
